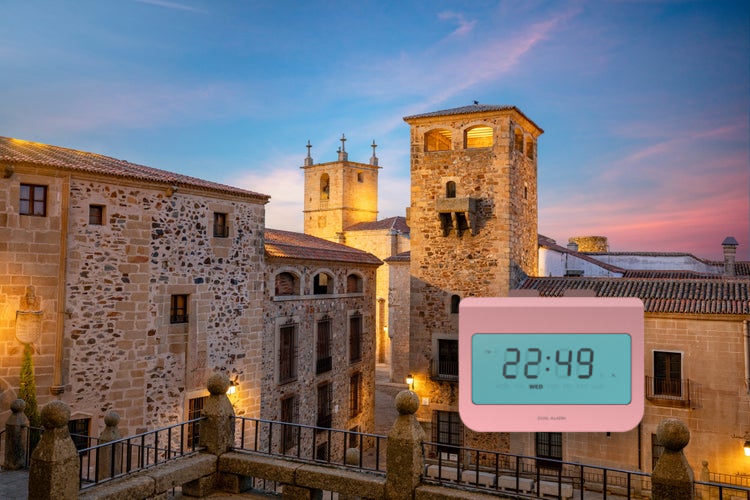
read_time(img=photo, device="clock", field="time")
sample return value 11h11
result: 22h49
